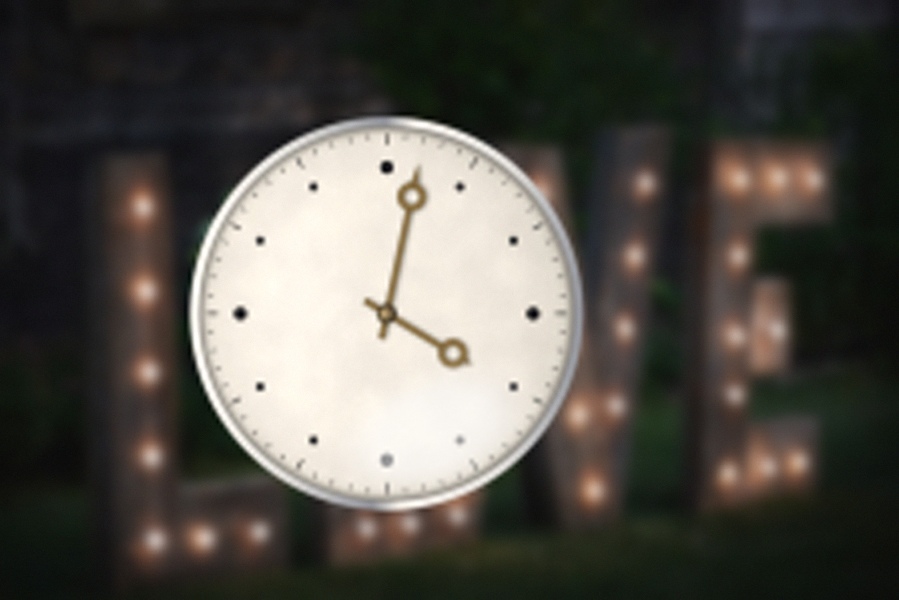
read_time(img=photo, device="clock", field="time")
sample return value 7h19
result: 4h02
